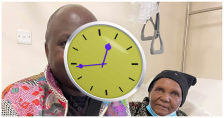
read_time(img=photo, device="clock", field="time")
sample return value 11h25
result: 12h44
